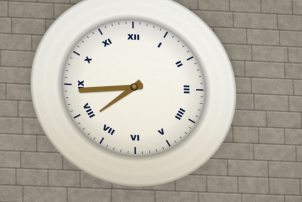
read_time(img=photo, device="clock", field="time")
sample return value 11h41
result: 7h44
